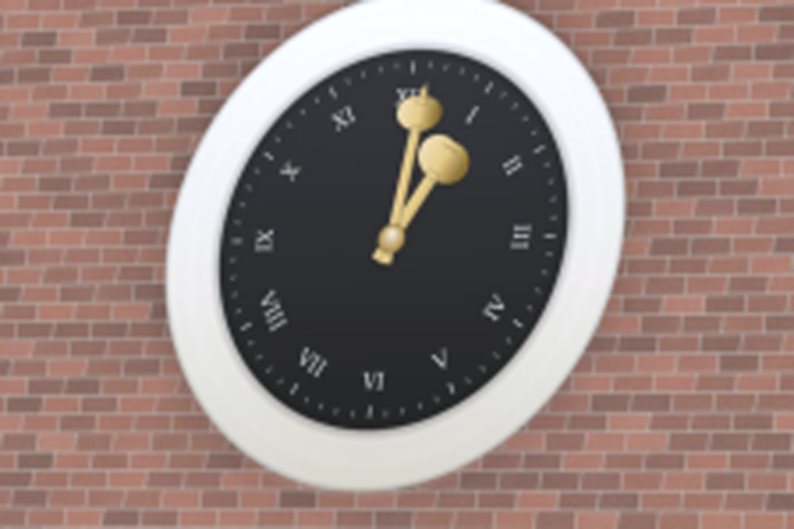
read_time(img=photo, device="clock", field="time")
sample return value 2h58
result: 1h01
